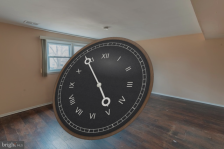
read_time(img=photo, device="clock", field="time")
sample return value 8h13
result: 4h54
